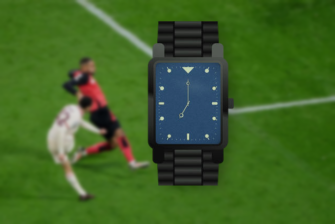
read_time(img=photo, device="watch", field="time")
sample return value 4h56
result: 7h00
